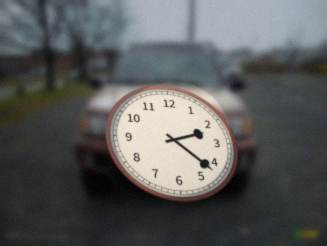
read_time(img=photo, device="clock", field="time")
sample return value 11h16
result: 2h22
